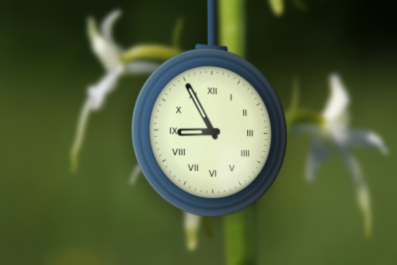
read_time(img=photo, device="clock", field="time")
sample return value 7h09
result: 8h55
